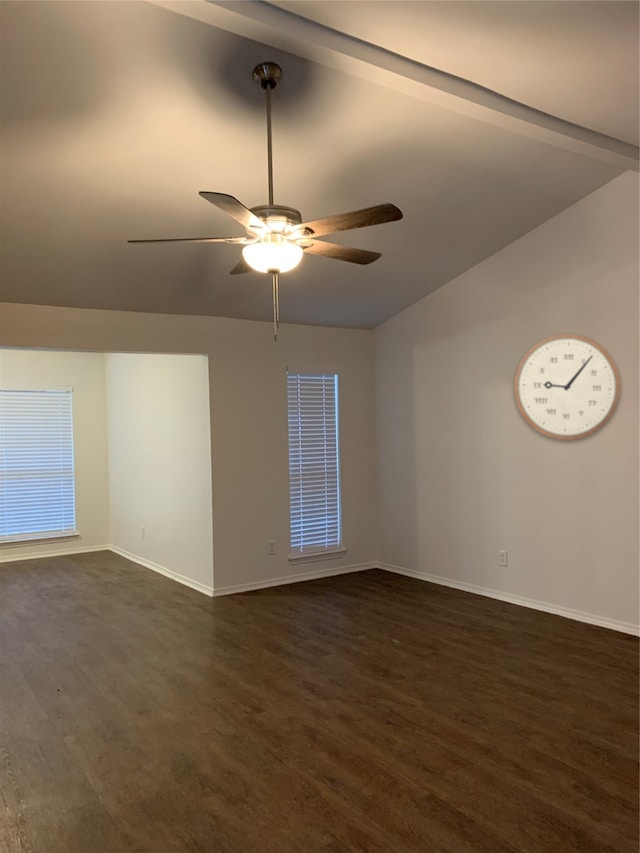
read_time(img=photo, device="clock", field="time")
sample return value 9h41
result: 9h06
